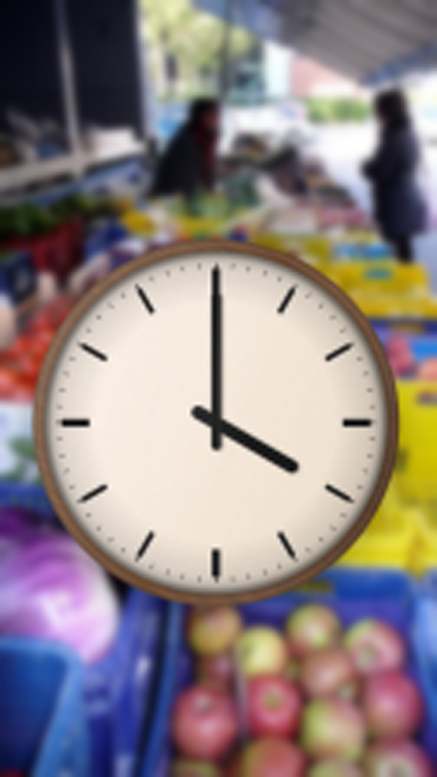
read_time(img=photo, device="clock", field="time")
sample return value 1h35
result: 4h00
